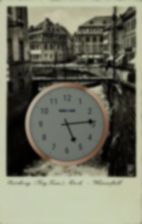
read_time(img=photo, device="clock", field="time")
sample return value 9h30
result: 5h14
